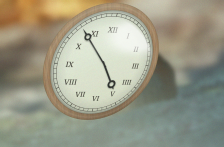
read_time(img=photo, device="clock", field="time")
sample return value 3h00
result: 4h53
